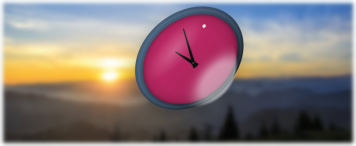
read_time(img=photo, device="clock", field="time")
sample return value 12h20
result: 9h55
